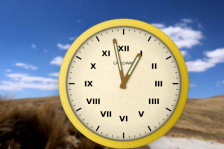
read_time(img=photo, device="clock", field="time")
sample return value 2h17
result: 12h58
